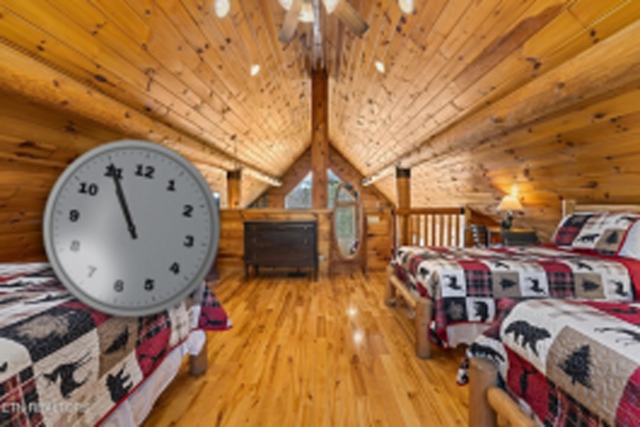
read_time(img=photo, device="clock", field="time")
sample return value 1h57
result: 10h55
